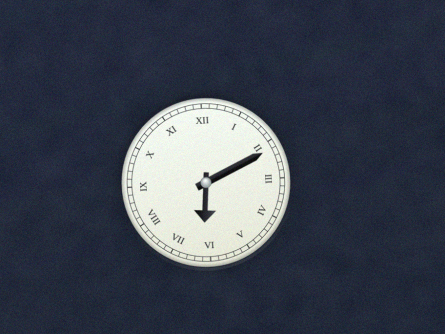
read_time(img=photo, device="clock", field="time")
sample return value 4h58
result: 6h11
